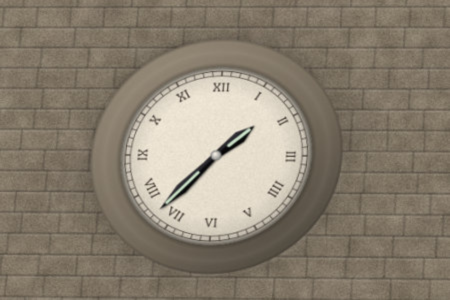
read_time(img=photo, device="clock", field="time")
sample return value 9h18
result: 1h37
